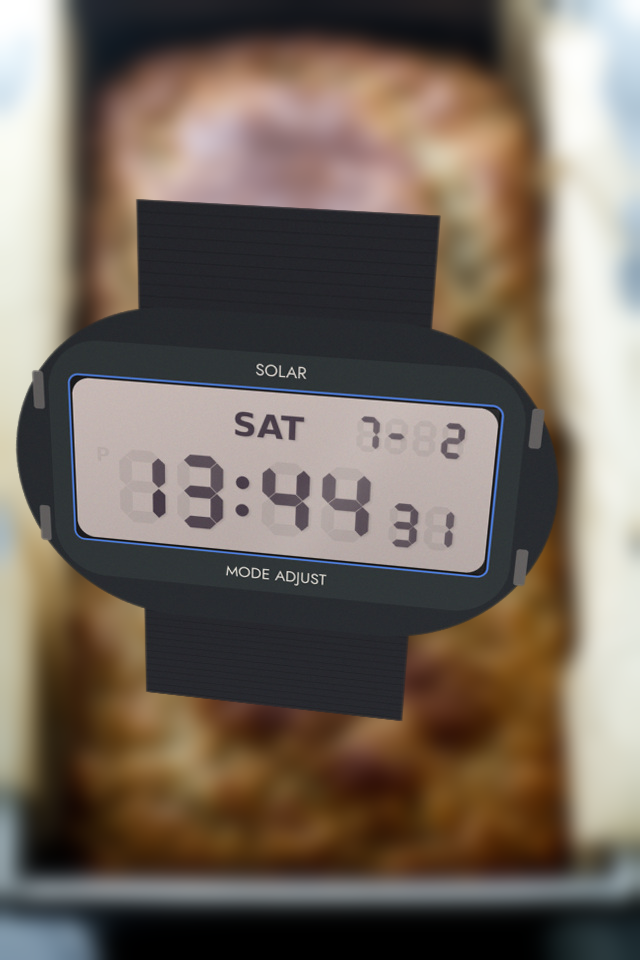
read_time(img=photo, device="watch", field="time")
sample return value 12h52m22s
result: 13h44m31s
